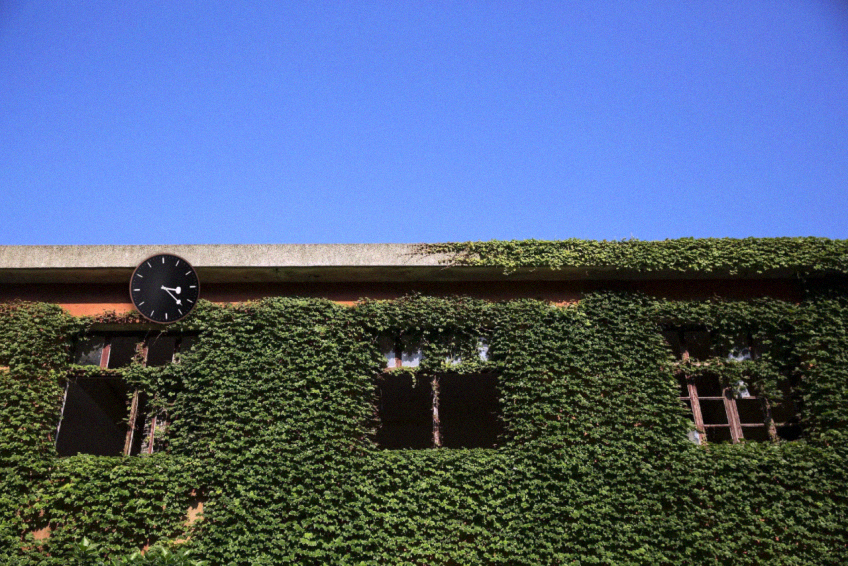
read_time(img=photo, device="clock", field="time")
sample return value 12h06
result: 3h23
